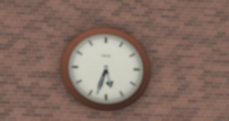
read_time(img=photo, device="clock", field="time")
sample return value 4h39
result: 5h33
